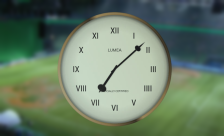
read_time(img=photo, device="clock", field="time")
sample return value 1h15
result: 7h08
